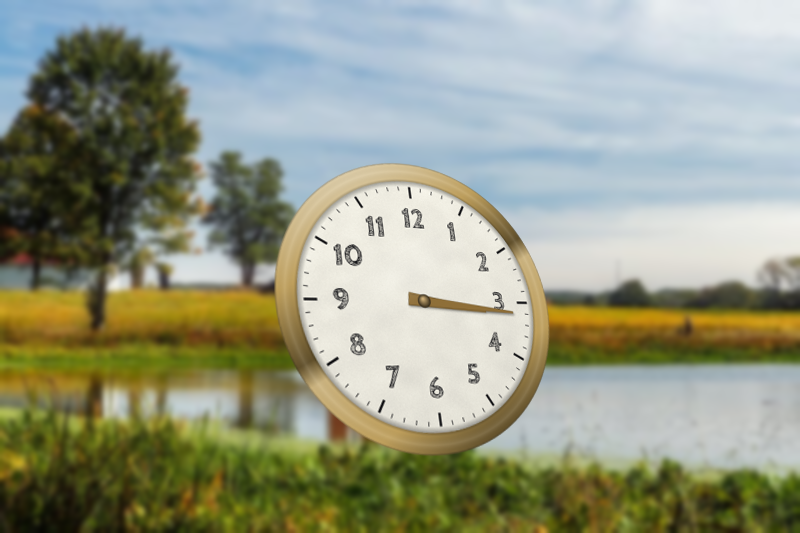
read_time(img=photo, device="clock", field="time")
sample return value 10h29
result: 3h16
